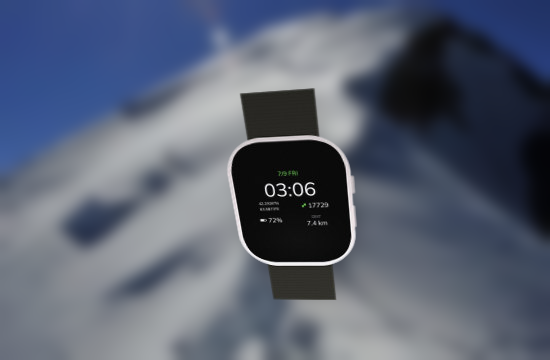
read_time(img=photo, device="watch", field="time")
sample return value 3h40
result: 3h06
